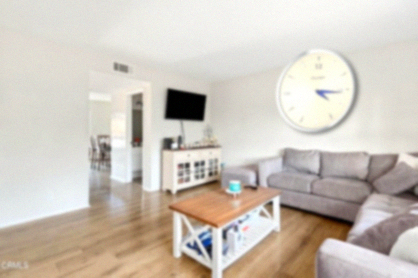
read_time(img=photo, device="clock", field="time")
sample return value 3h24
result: 4h16
